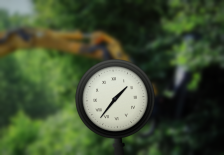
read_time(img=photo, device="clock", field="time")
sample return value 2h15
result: 1h37
